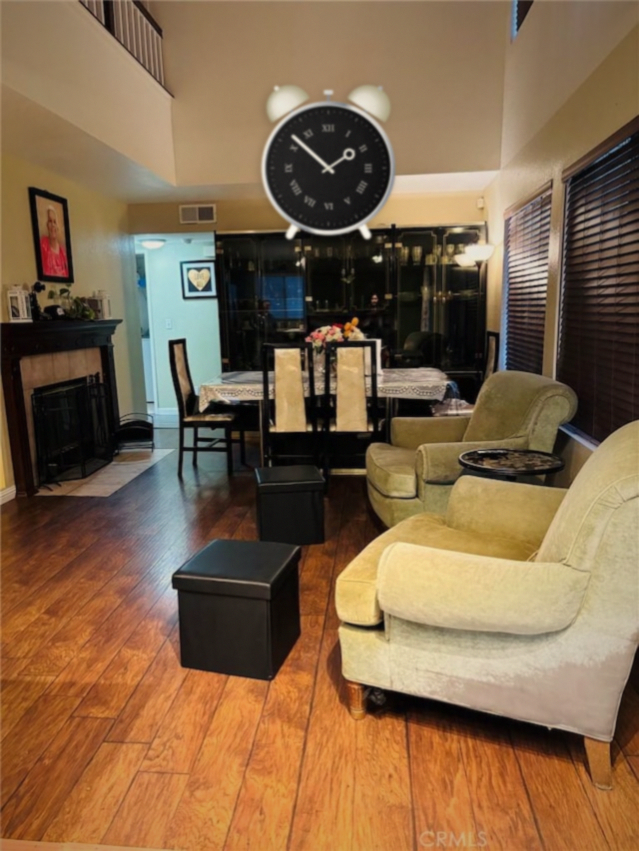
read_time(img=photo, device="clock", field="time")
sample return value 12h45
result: 1h52
